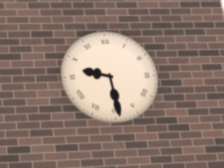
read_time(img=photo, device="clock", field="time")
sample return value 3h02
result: 9h29
